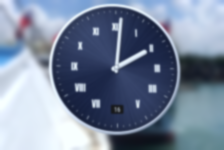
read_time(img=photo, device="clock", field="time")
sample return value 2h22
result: 2h01
